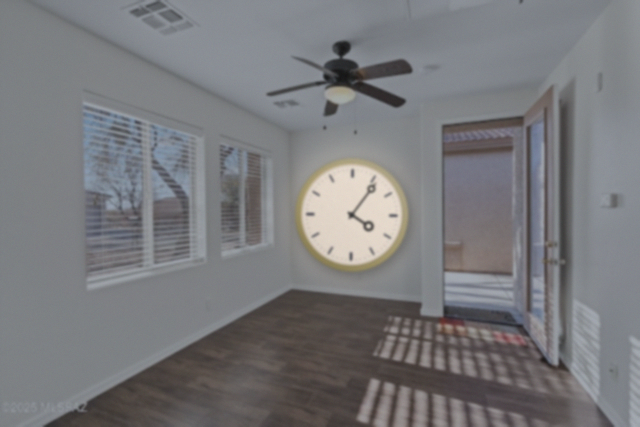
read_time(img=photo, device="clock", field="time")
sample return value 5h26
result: 4h06
